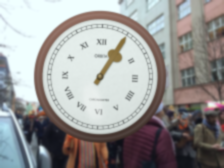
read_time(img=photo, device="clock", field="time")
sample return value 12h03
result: 1h05
